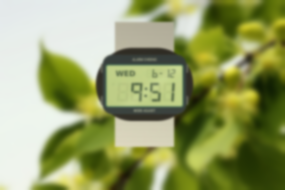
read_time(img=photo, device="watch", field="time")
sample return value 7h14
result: 9h51
